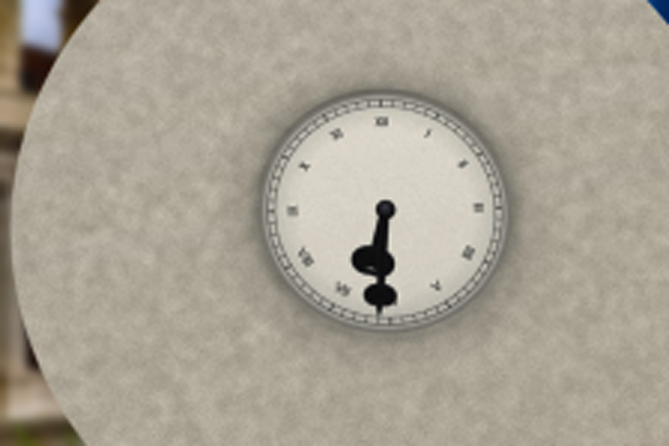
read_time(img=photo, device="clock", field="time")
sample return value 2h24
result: 6h31
